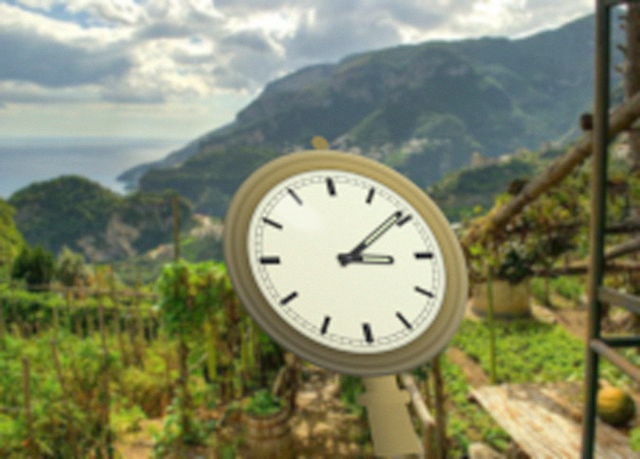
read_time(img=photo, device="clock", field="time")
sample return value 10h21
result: 3h09
